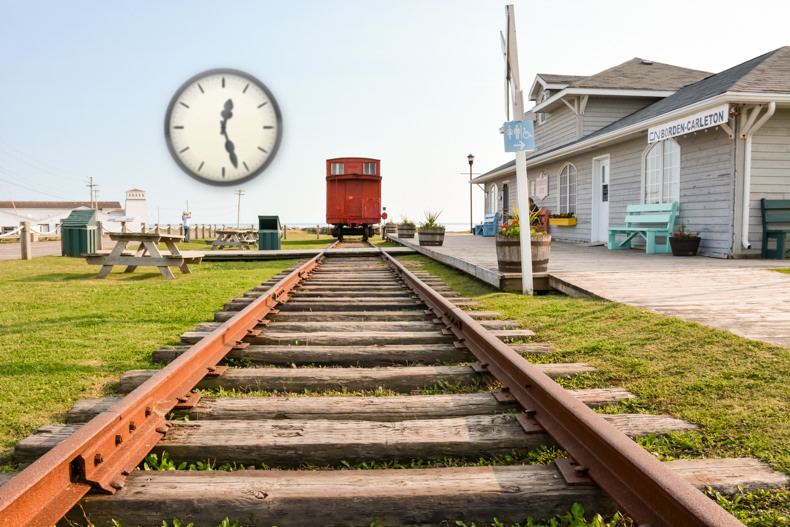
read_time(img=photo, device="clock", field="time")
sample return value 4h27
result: 12h27
